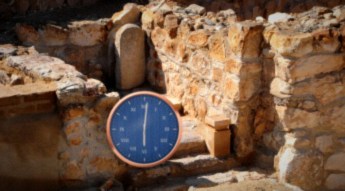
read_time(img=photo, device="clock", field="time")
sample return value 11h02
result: 6h01
